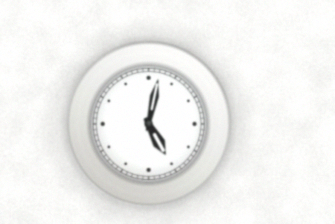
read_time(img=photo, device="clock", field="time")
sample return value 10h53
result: 5h02
